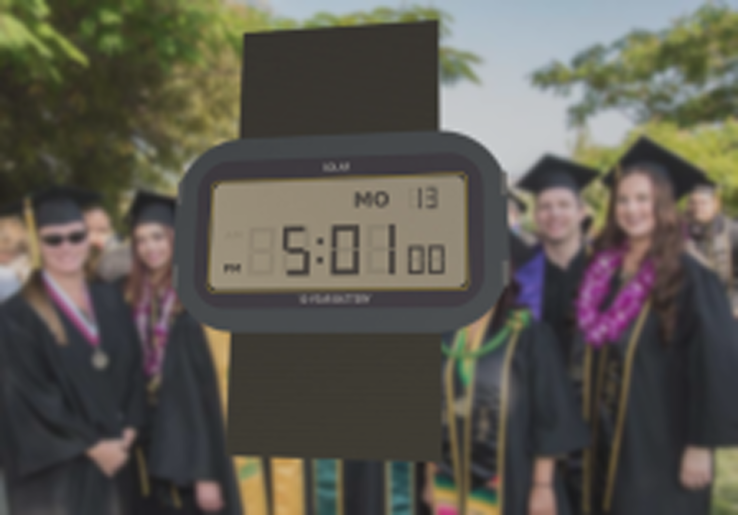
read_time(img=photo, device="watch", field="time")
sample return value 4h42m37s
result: 5h01m00s
